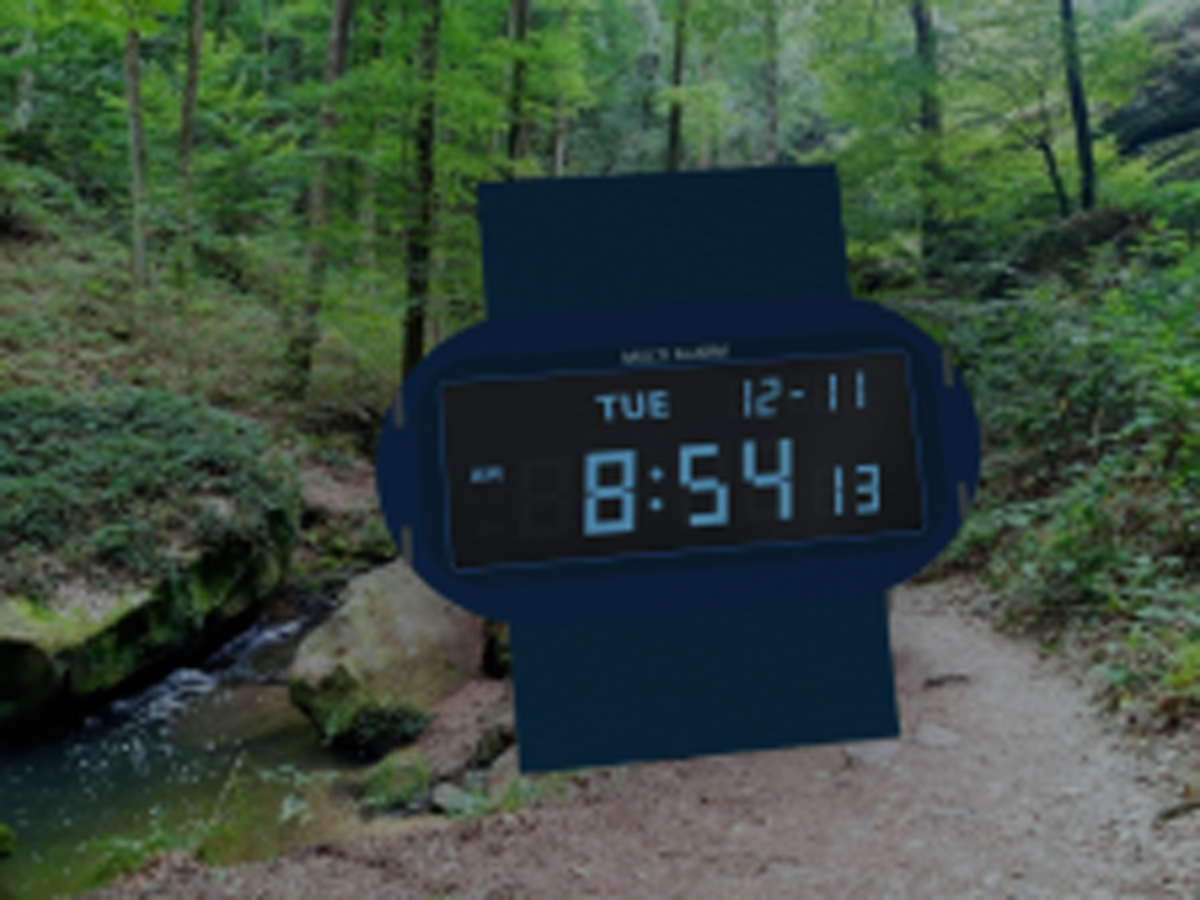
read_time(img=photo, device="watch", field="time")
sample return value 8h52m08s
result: 8h54m13s
